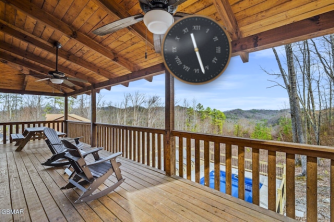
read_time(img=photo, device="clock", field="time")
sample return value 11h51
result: 11h27
